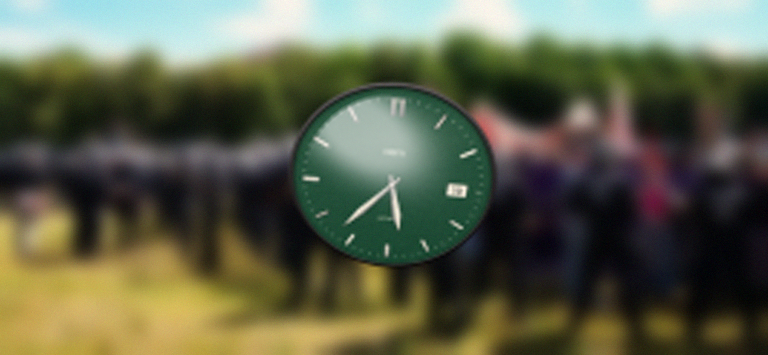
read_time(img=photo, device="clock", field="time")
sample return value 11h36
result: 5h37
